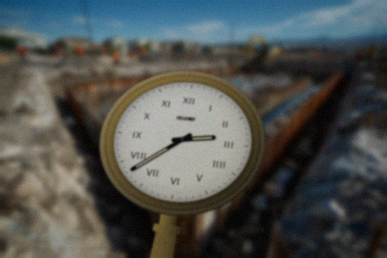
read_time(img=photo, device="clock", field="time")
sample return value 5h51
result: 2h38
